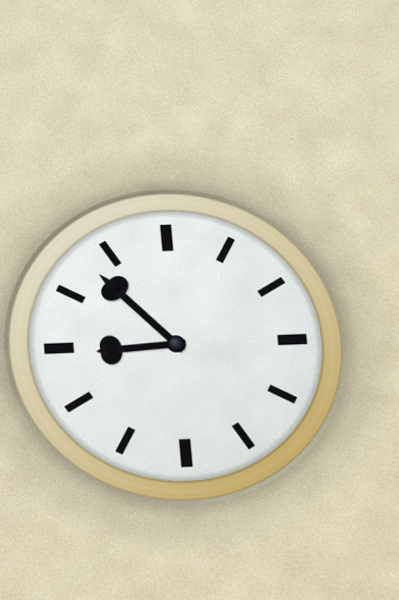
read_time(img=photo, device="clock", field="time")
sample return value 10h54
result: 8h53
